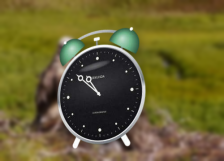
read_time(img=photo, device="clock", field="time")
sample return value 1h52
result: 10h52
